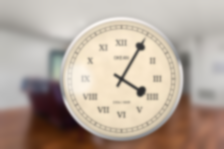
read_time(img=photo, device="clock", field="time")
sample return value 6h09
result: 4h05
